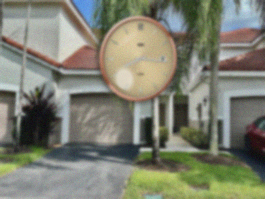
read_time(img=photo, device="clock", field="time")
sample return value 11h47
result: 8h16
